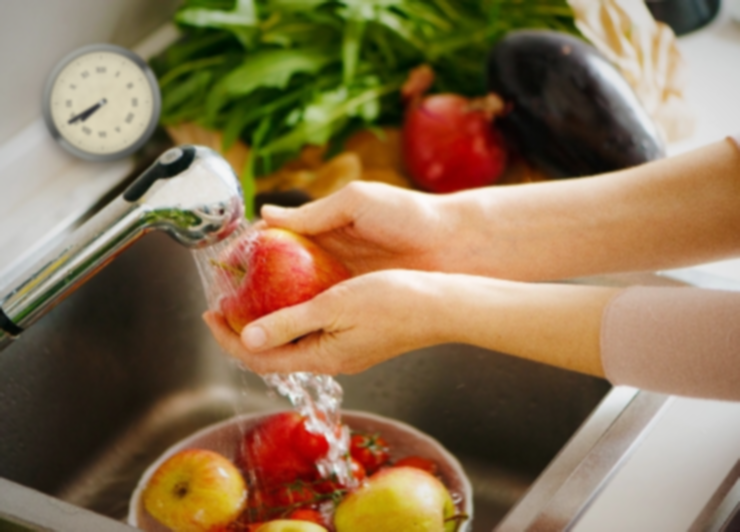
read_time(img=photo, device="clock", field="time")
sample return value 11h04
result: 7h40
